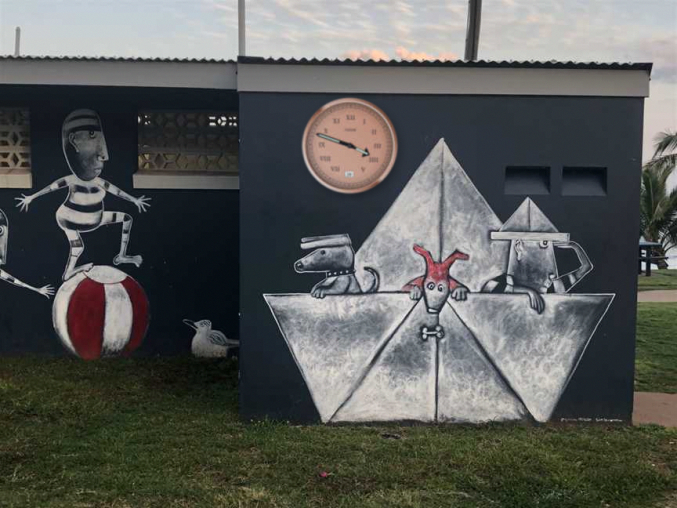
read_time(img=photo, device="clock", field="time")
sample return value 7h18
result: 3h48
